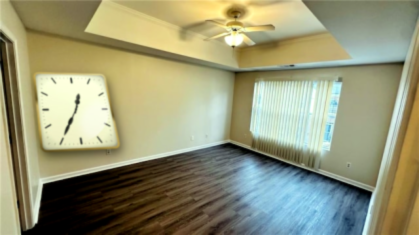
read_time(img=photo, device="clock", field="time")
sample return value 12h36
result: 12h35
